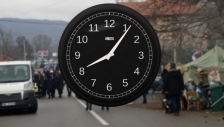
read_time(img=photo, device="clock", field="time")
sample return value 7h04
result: 8h06
